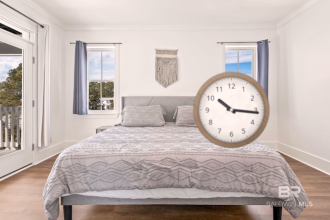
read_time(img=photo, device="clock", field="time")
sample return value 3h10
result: 10h16
